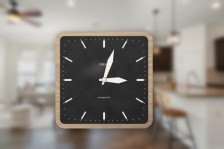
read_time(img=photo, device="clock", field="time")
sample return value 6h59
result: 3h03
